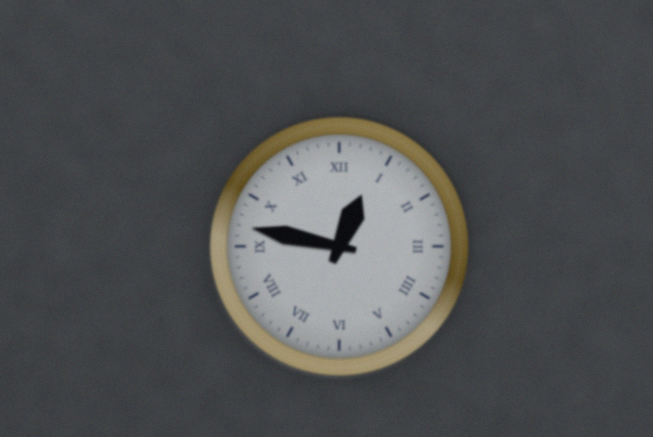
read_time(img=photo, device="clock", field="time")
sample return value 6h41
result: 12h47
